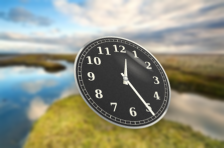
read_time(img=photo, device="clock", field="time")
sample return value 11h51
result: 12h25
